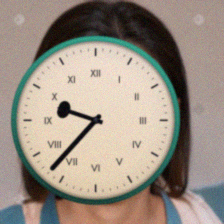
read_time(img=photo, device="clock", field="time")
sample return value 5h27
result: 9h37
